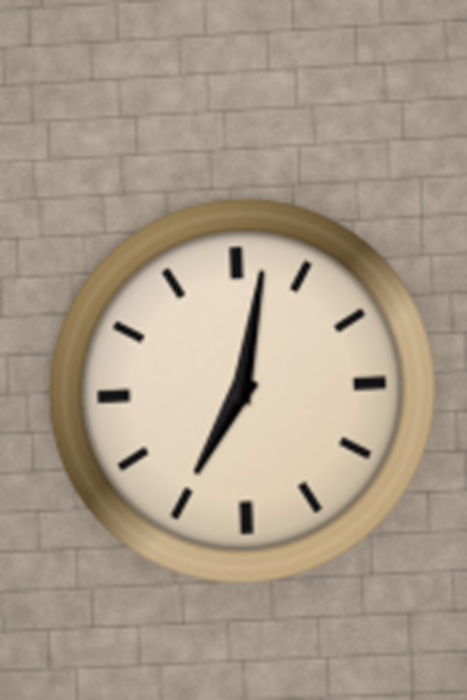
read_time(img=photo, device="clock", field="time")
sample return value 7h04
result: 7h02
